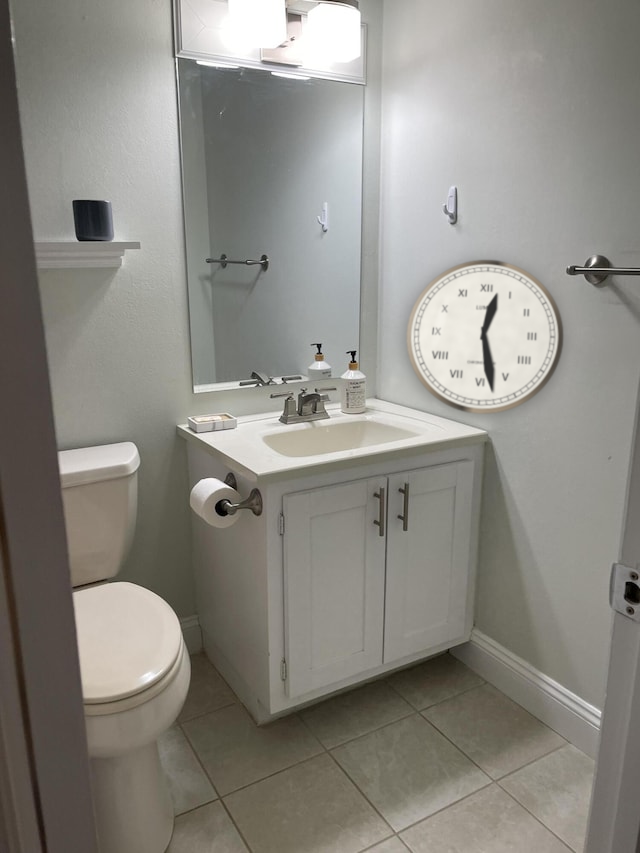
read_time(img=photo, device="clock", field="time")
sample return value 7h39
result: 12h28
